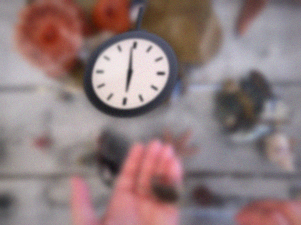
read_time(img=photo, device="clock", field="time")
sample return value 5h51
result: 5h59
